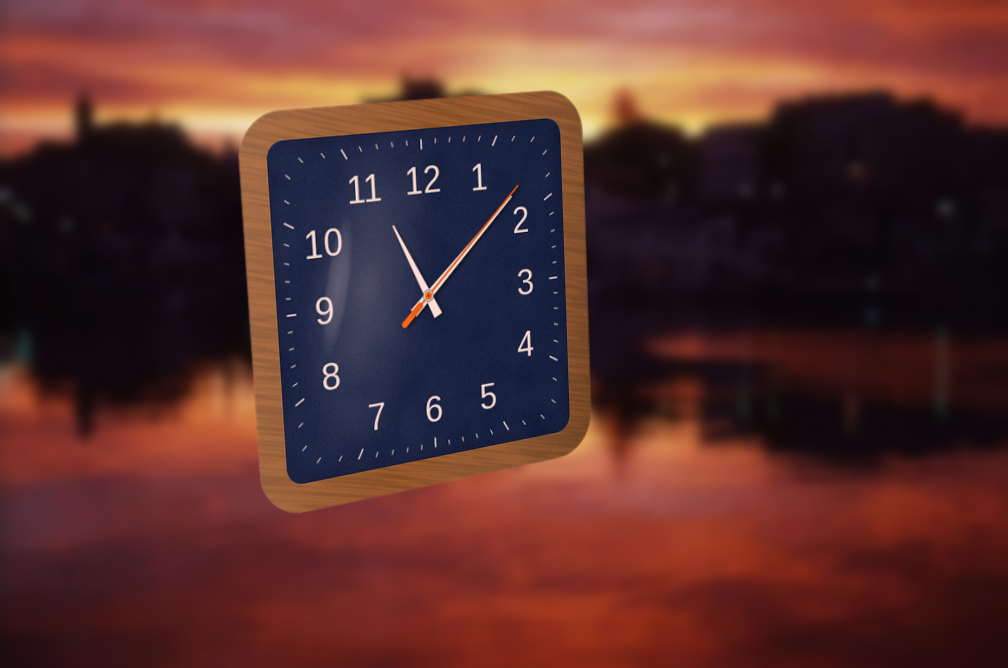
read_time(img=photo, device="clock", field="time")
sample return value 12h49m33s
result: 11h08m08s
